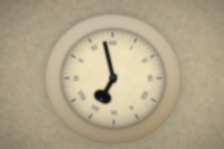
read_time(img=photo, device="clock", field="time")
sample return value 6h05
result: 6h58
